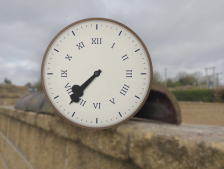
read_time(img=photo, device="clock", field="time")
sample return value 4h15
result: 7h37
